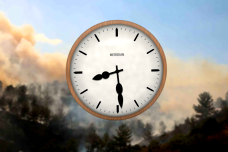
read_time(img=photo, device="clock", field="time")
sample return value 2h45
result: 8h29
